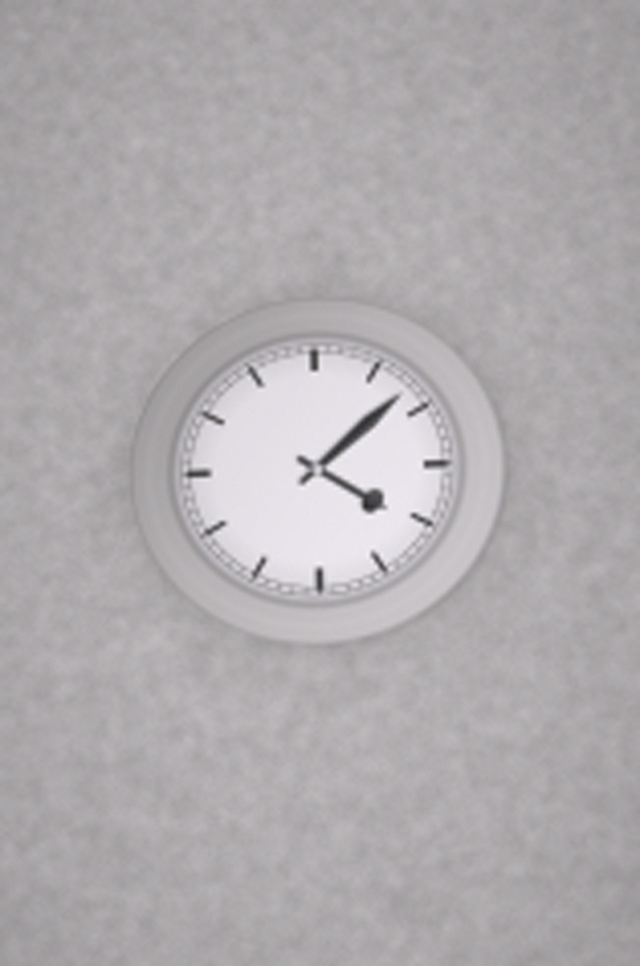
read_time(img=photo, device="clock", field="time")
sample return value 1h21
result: 4h08
